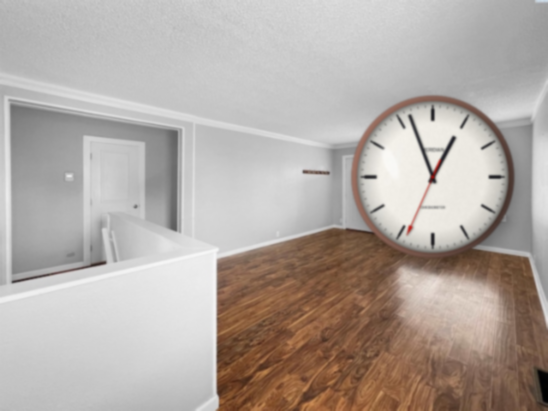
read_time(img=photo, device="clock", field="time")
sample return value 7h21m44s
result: 12h56m34s
